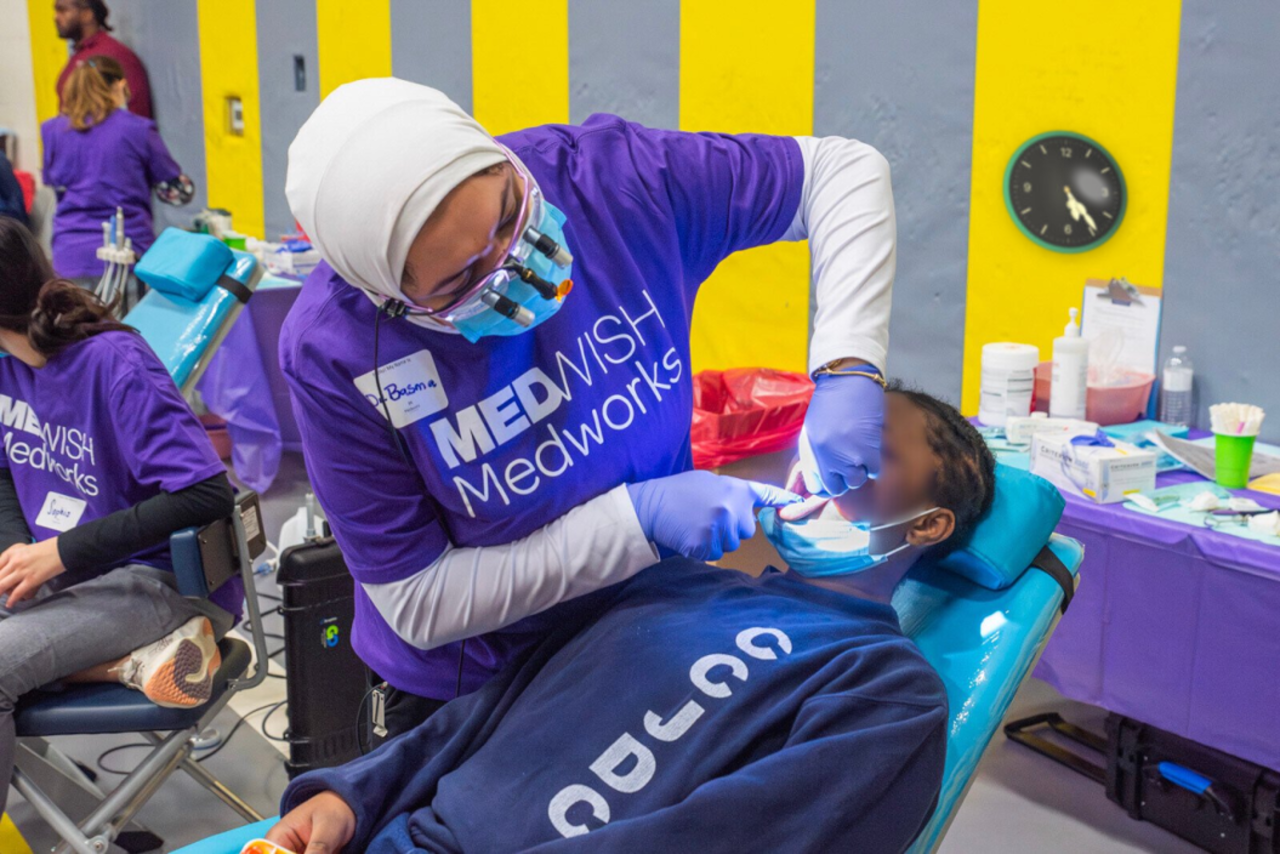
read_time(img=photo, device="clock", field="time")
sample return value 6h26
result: 5h24
